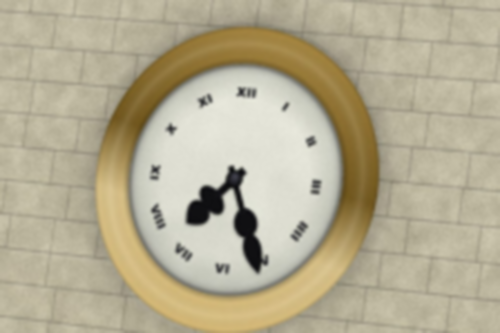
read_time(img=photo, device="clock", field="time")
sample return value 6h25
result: 7h26
